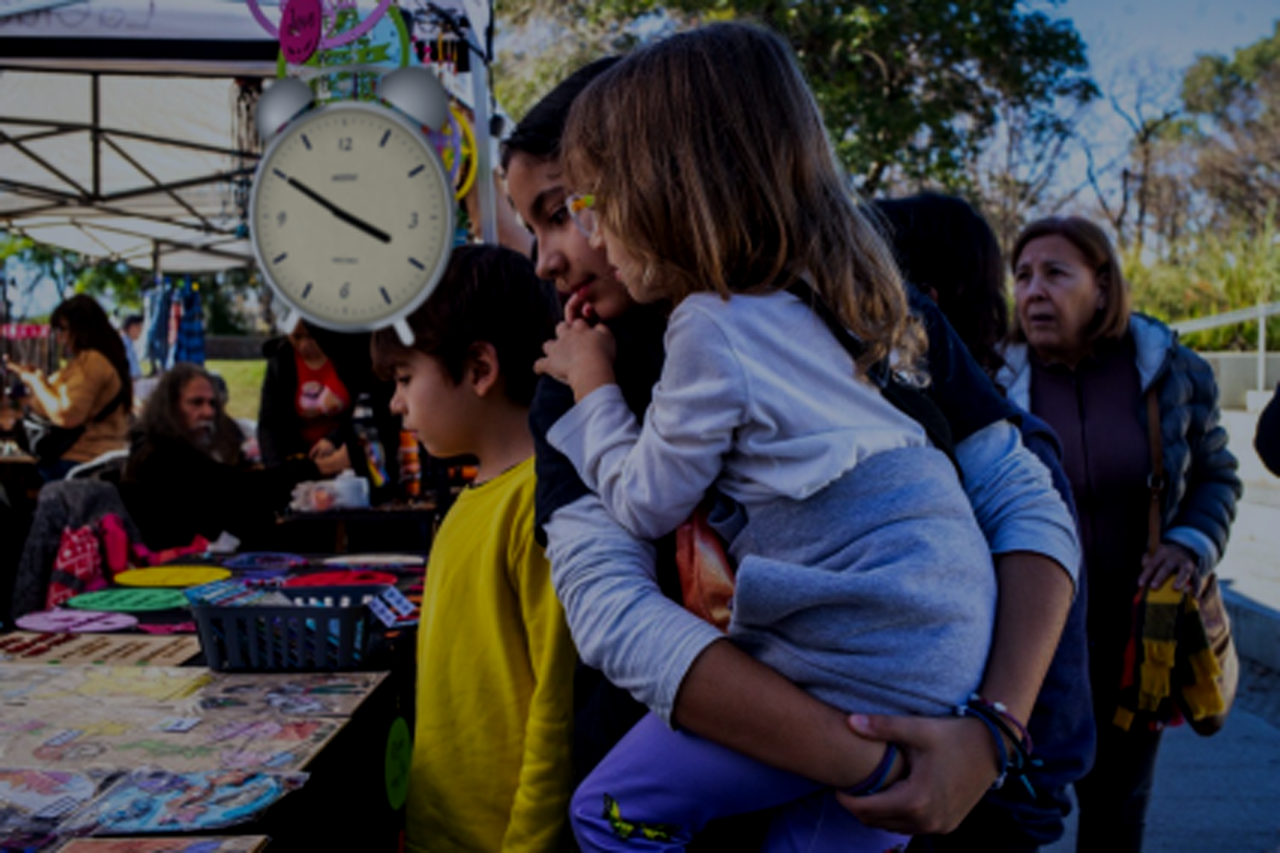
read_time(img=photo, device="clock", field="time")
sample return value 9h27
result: 3h50
